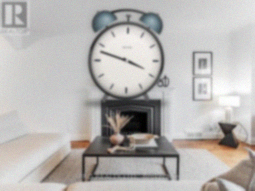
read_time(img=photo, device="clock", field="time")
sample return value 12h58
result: 3h48
